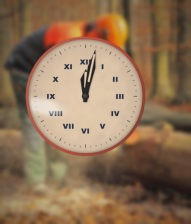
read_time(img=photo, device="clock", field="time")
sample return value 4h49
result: 12h02
